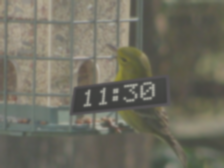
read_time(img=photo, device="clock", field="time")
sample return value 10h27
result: 11h30
